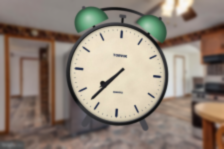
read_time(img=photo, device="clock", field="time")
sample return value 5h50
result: 7h37
